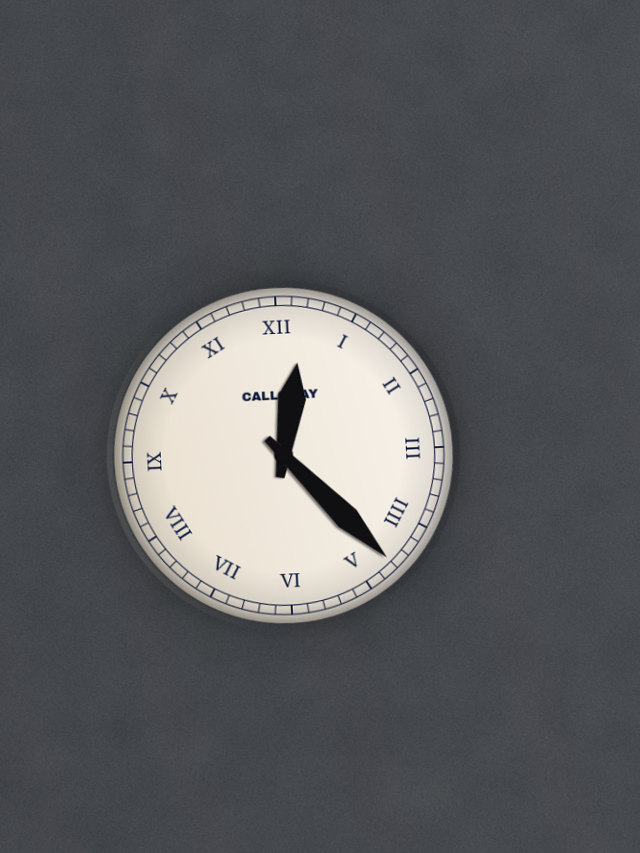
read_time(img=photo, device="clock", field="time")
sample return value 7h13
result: 12h23
